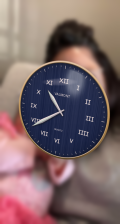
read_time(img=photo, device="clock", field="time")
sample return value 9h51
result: 10h39
